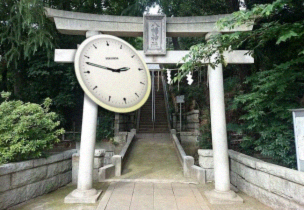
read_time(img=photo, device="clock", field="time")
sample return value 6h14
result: 2h48
